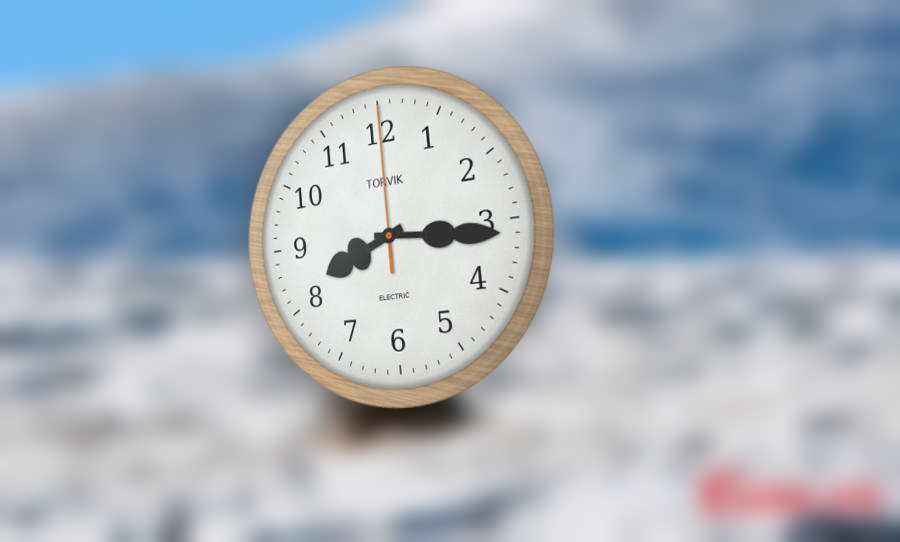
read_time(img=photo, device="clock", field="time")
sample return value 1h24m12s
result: 8h16m00s
